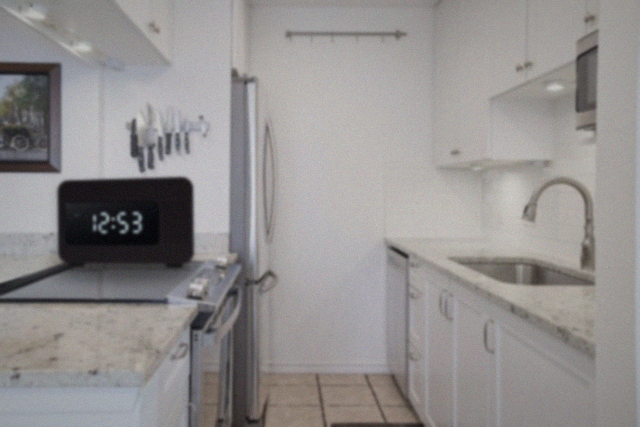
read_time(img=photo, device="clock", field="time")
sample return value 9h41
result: 12h53
